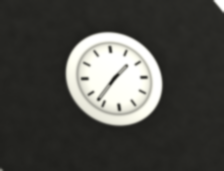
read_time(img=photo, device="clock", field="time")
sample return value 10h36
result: 1h37
